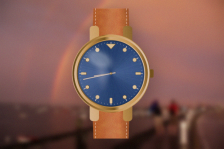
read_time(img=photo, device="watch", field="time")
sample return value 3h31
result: 8h43
